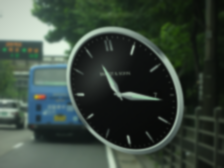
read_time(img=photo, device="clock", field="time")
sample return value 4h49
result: 11h16
